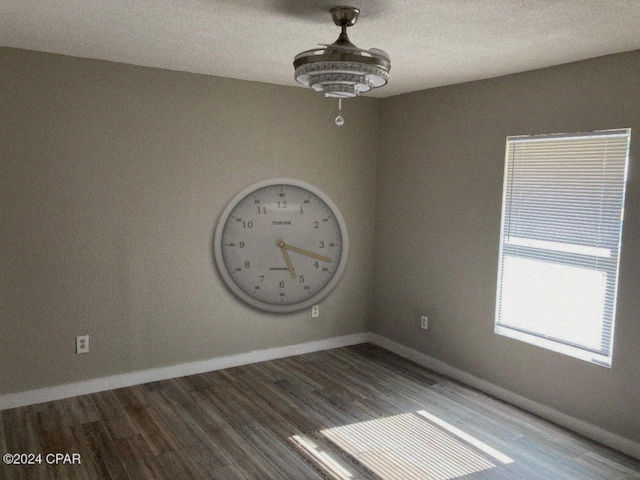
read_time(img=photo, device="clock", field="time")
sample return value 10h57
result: 5h18
